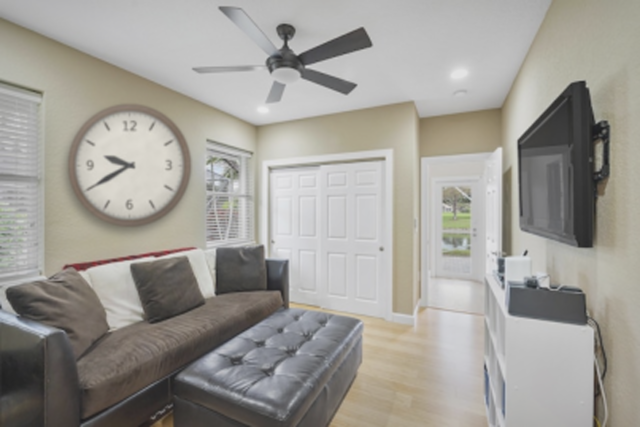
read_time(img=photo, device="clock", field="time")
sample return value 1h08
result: 9h40
